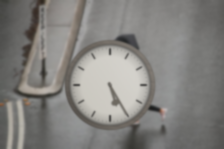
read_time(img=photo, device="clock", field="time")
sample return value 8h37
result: 5h25
